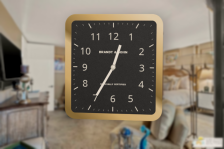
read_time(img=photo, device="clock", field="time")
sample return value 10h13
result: 12h35
